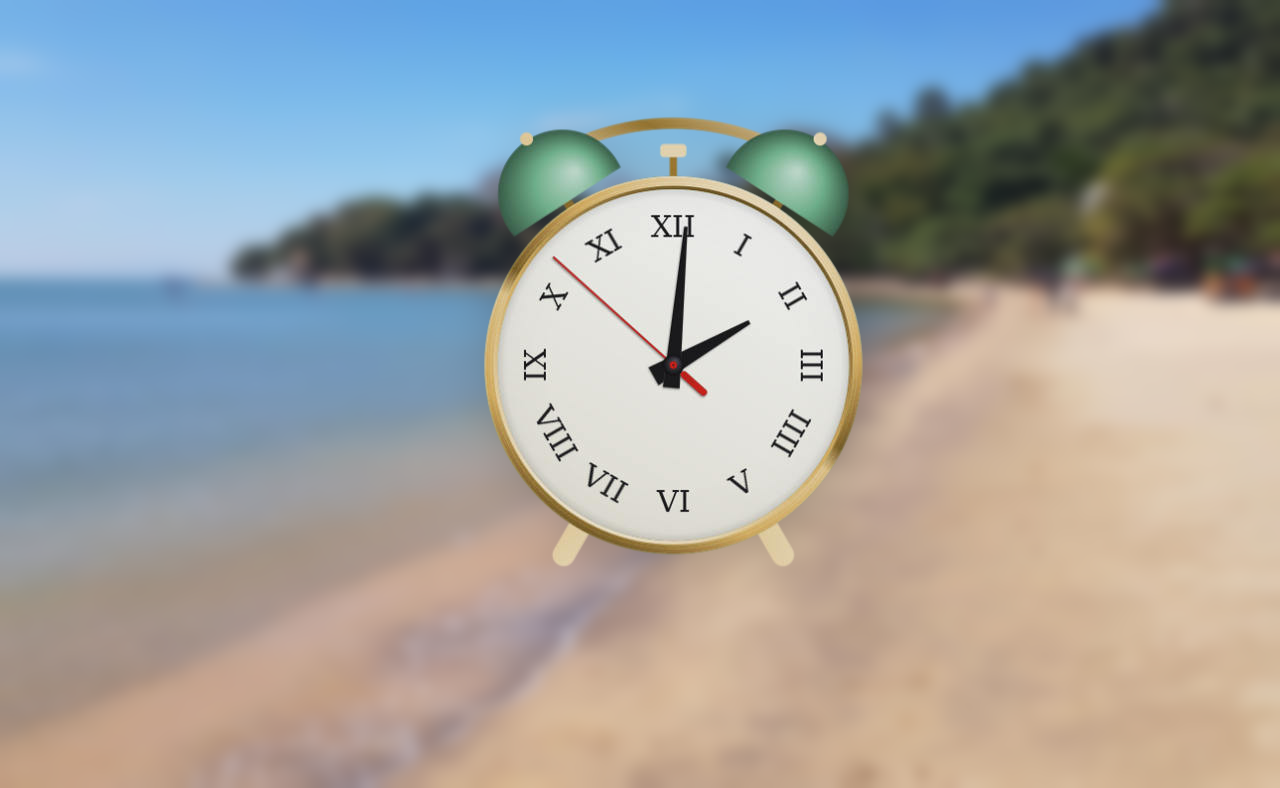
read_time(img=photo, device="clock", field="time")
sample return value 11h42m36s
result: 2h00m52s
